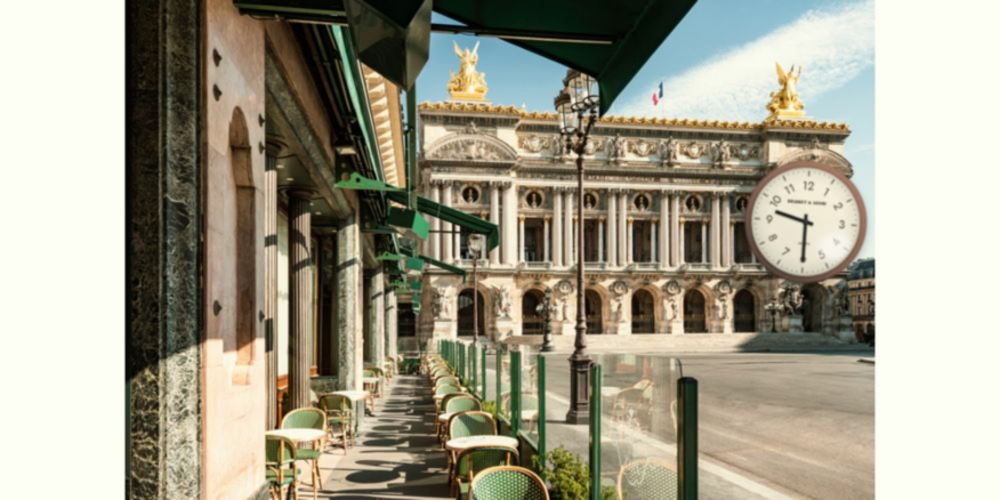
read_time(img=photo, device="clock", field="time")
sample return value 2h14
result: 9h30
